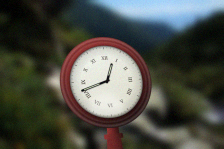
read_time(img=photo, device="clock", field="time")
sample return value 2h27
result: 12h42
